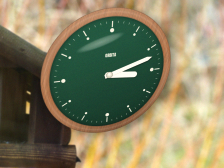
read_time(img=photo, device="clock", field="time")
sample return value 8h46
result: 3h12
